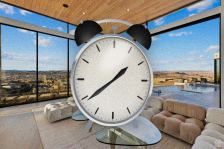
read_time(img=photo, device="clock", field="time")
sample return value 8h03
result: 1h39
